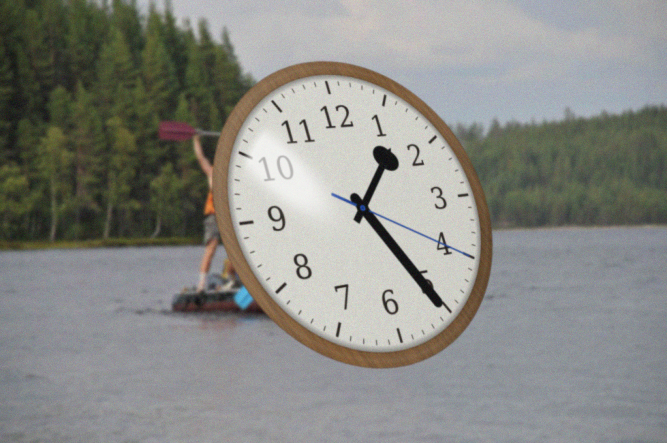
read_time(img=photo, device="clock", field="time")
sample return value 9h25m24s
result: 1h25m20s
